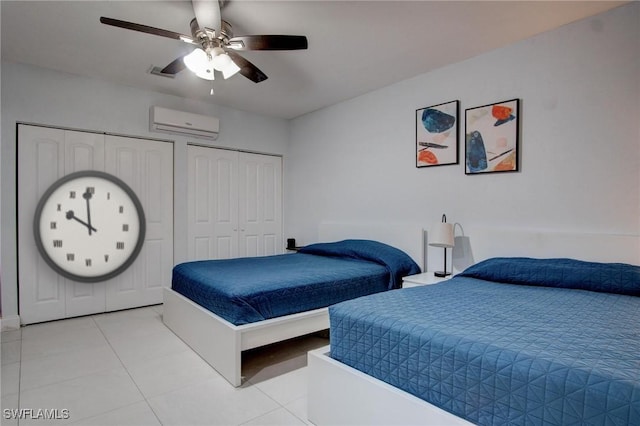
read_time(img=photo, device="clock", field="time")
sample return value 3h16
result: 9h59
